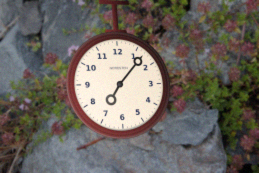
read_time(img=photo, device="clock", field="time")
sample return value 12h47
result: 7h07
